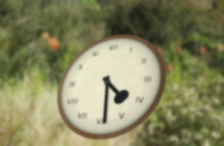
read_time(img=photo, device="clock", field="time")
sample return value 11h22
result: 4h29
